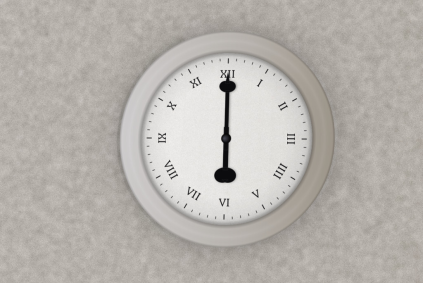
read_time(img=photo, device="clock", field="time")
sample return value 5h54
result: 6h00
